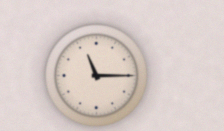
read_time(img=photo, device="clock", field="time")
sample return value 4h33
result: 11h15
